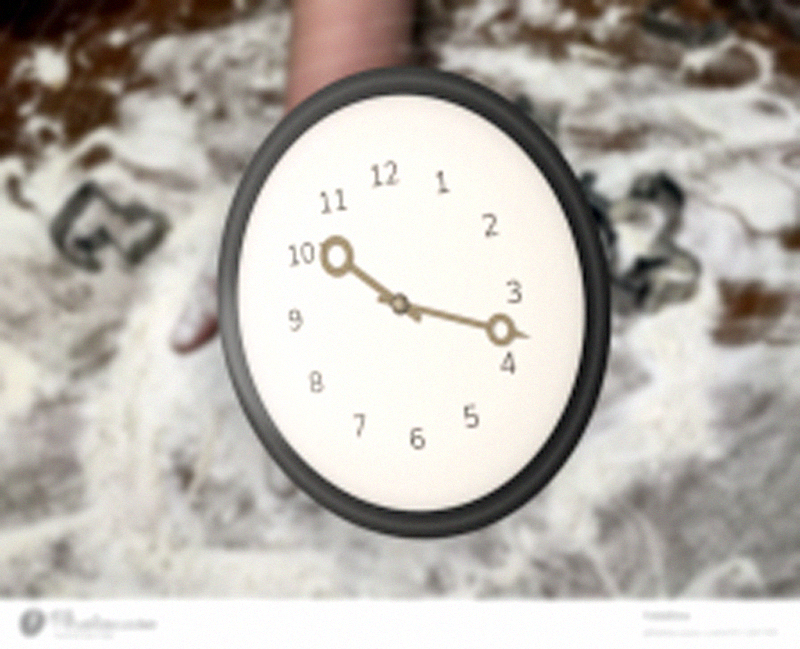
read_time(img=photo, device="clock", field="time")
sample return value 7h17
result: 10h18
